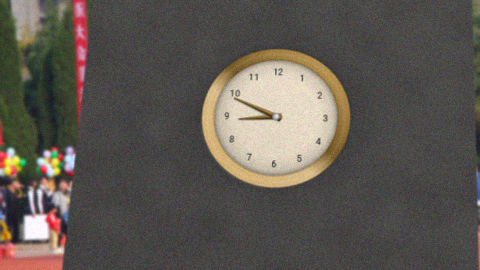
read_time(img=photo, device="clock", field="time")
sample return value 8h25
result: 8h49
